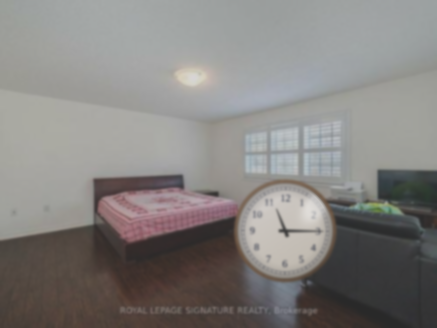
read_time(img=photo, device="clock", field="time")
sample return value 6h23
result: 11h15
